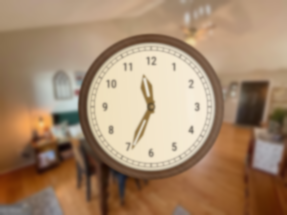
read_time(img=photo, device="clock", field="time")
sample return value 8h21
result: 11h34
